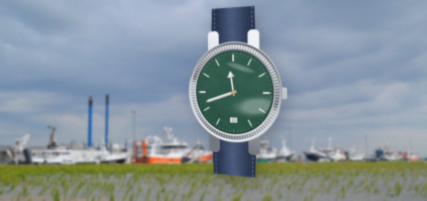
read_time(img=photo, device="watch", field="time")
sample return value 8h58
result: 11h42
